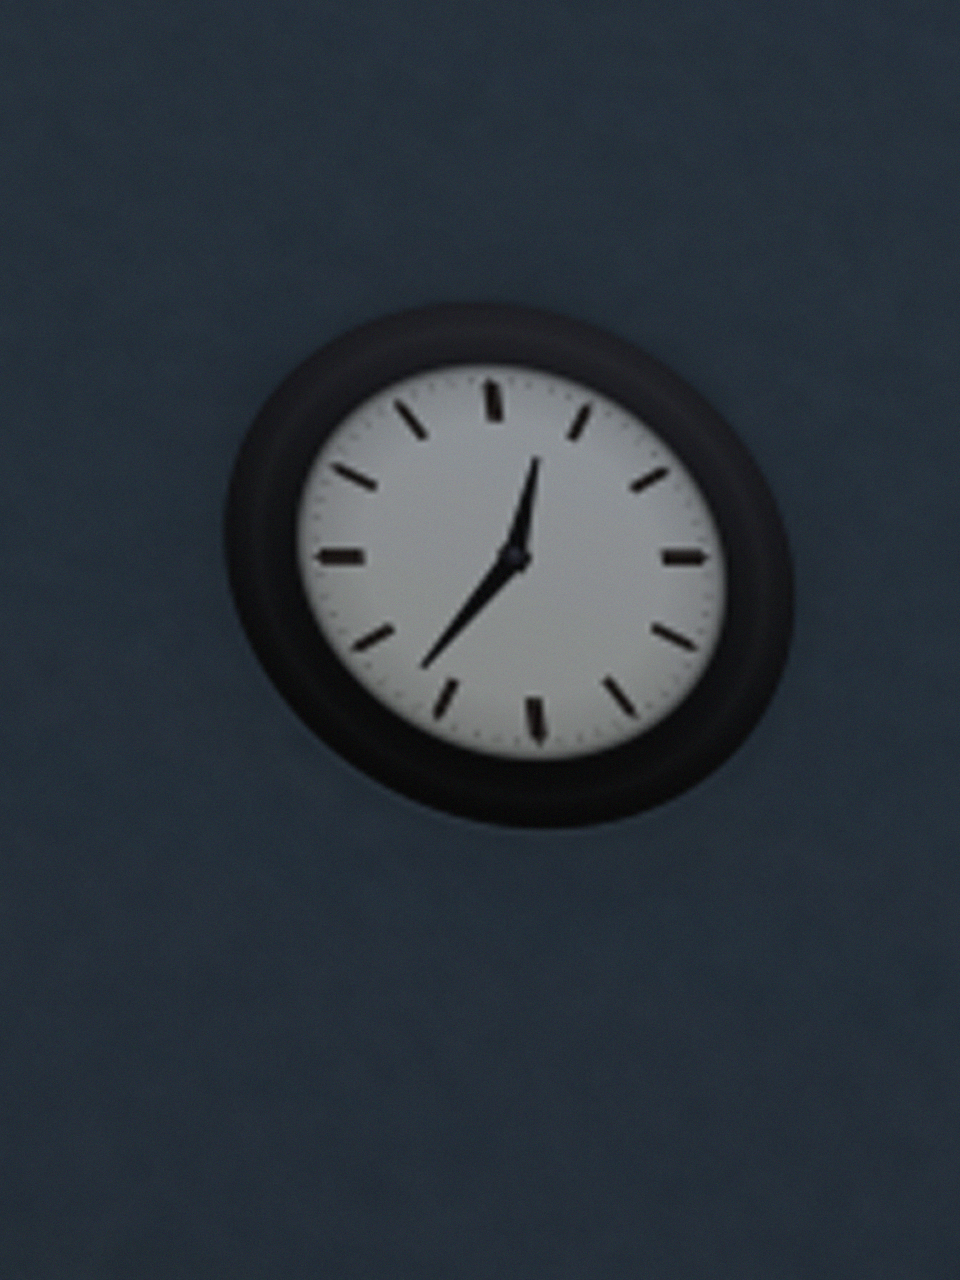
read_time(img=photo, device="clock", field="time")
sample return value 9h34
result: 12h37
